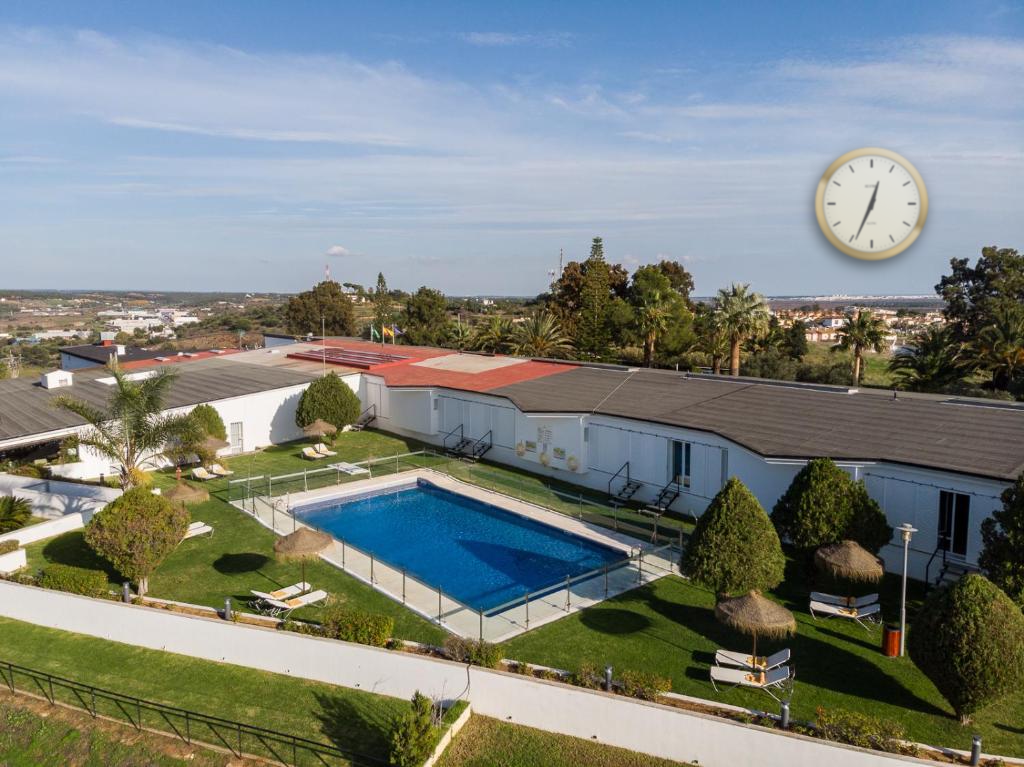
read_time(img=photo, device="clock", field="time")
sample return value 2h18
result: 12h34
